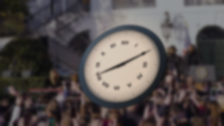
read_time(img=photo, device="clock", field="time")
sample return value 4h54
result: 8h10
